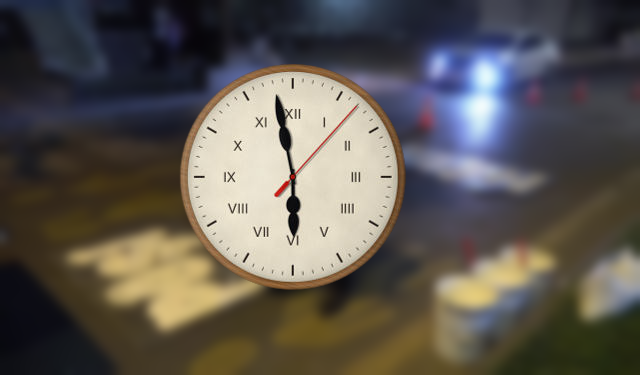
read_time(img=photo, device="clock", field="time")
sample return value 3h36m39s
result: 5h58m07s
